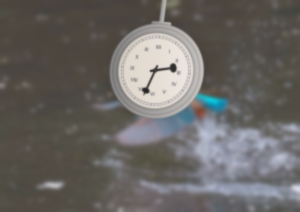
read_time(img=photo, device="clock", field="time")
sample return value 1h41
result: 2h33
